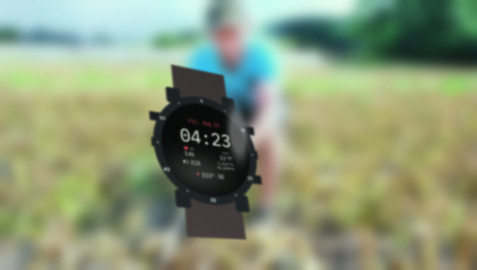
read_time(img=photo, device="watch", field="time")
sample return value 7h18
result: 4h23
